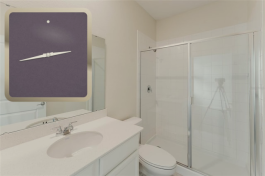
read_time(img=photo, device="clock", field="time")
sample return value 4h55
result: 2h43
